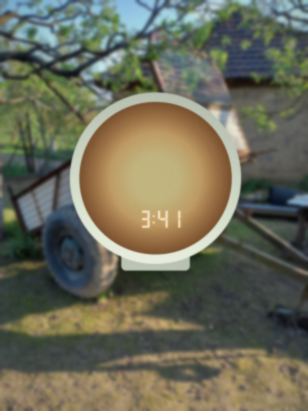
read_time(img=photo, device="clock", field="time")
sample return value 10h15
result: 3h41
